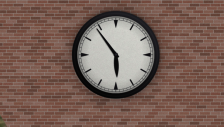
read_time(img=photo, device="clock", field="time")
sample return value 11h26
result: 5h54
